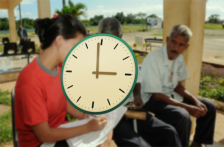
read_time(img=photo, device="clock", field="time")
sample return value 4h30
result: 2h59
